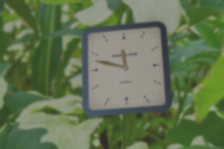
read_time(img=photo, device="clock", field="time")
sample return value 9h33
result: 11h48
